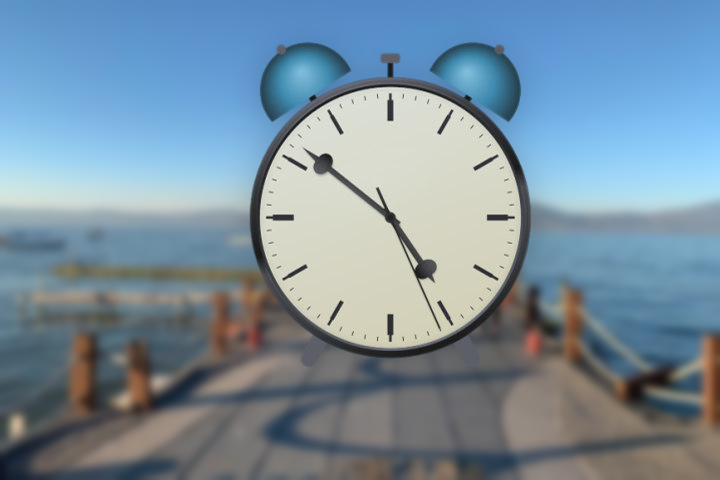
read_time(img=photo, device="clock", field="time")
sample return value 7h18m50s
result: 4h51m26s
